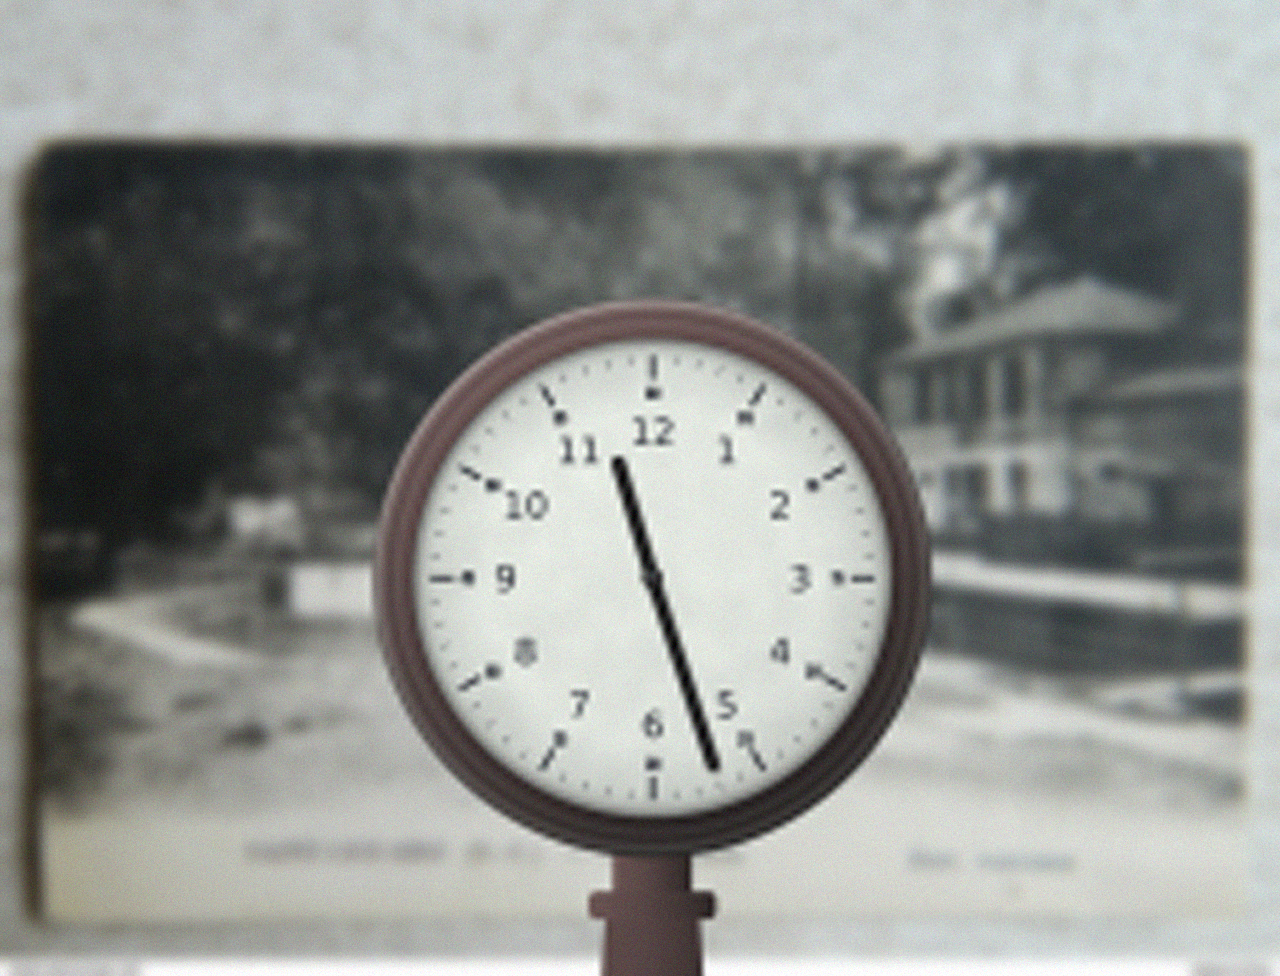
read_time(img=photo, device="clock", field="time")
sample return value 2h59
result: 11h27
